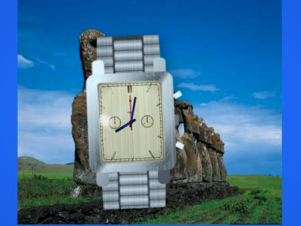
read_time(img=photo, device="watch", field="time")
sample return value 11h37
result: 8h02
